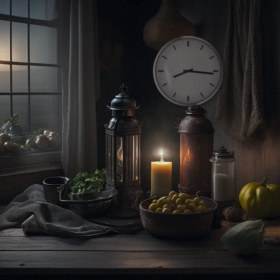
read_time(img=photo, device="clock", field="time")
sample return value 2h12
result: 8h16
